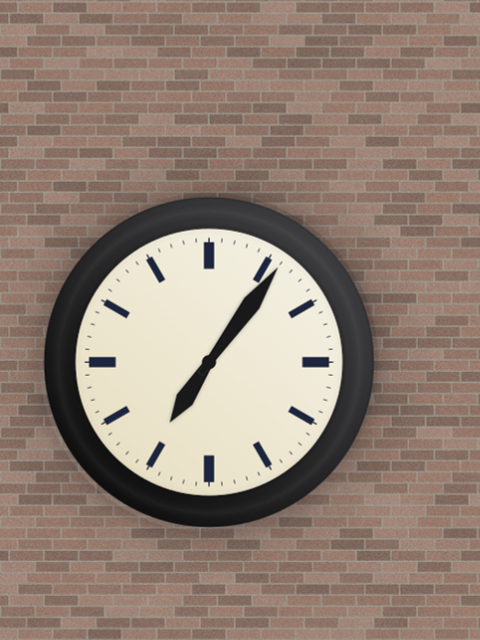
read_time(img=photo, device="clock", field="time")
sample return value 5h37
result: 7h06
